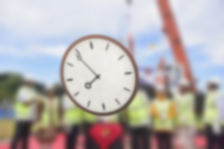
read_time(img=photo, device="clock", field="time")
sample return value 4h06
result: 7h54
